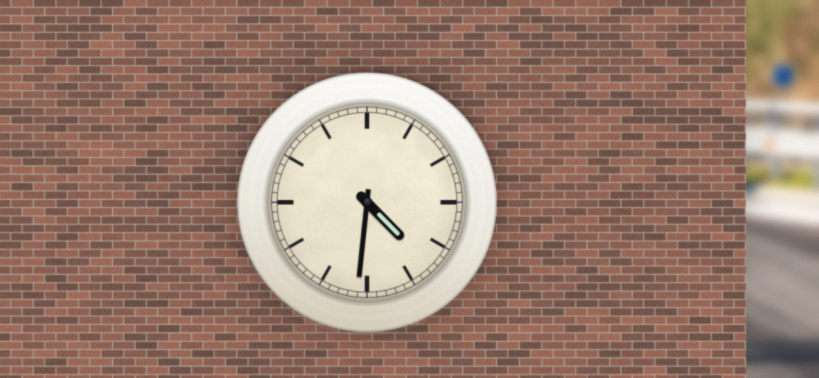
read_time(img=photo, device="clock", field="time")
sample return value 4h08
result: 4h31
